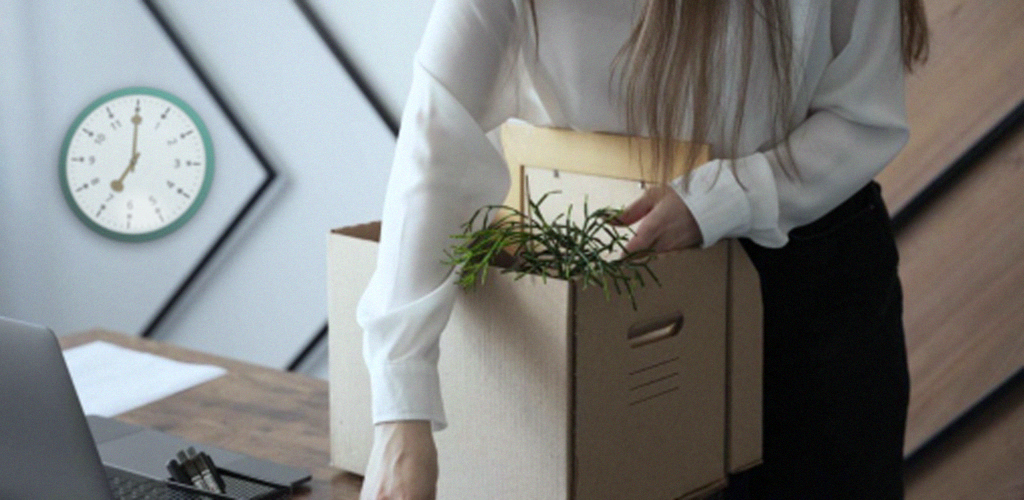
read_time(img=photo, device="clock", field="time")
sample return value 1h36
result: 7h00
